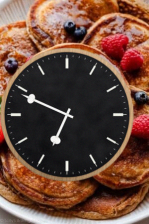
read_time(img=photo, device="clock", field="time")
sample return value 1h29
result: 6h49
